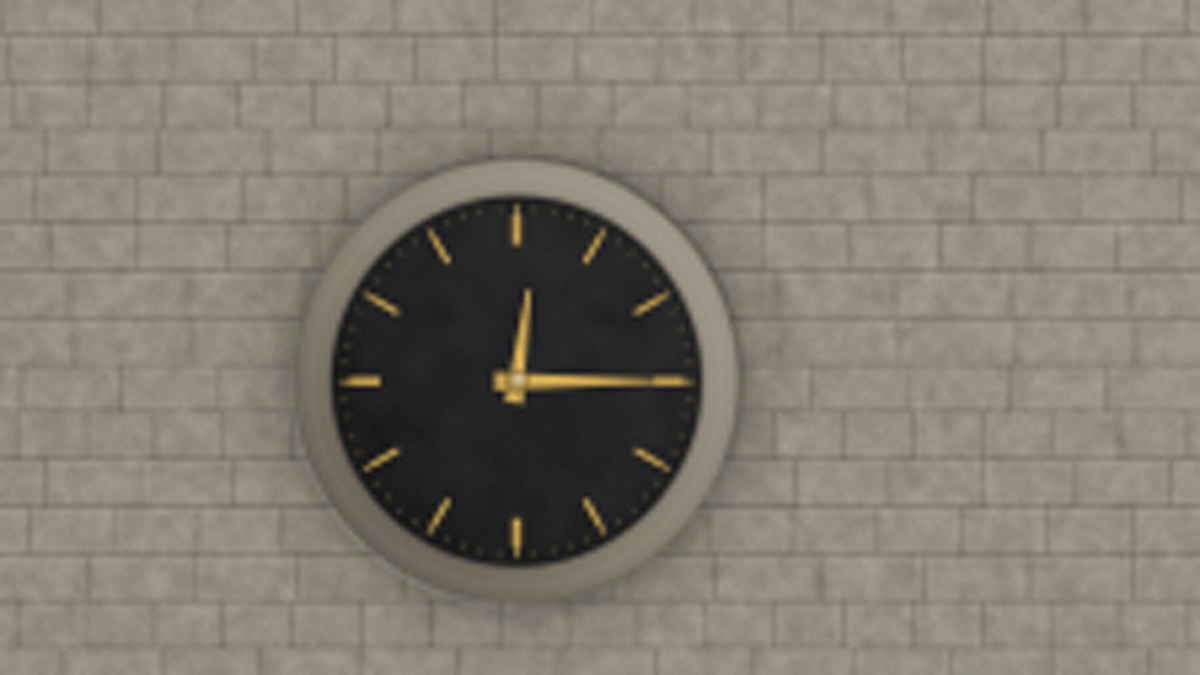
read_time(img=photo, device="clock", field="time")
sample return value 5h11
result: 12h15
